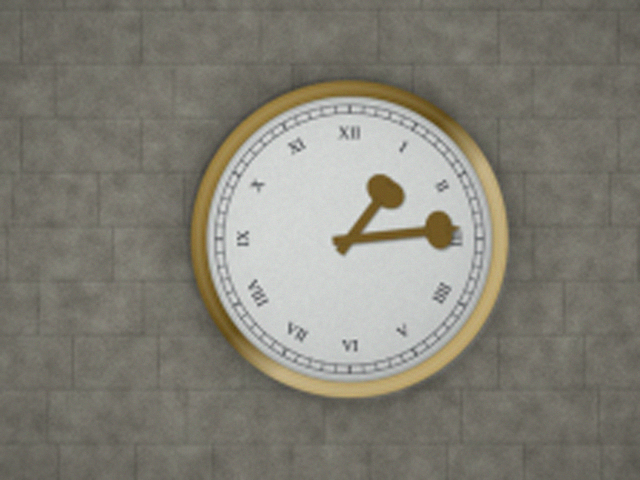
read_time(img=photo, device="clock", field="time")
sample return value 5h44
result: 1h14
